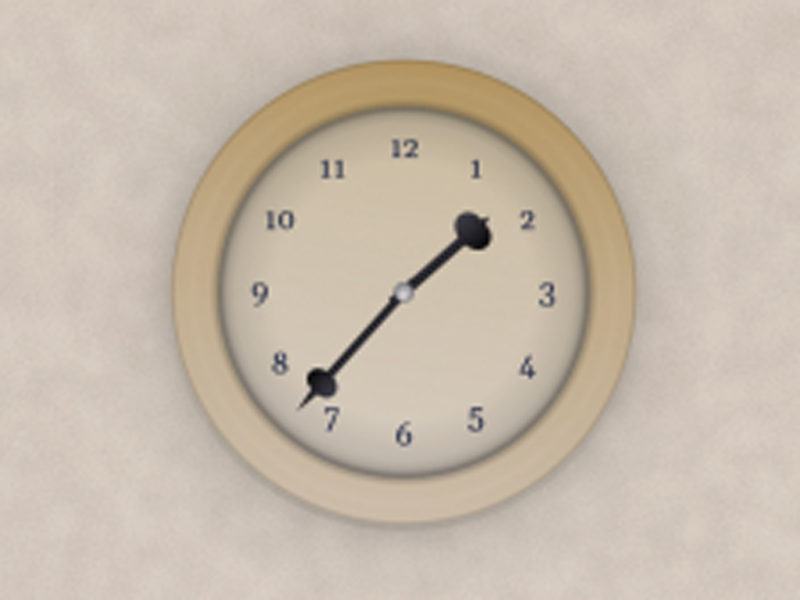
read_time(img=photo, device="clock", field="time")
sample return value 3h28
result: 1h37
